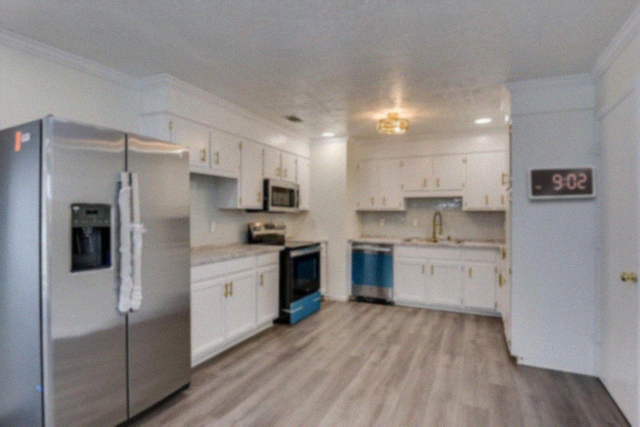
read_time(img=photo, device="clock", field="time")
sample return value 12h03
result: 9h02
